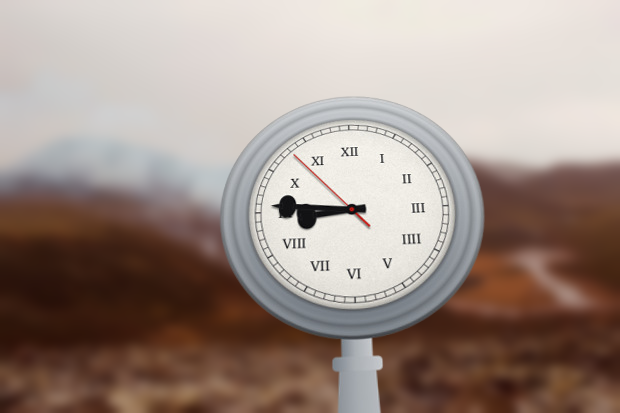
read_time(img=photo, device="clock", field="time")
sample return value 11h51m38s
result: 8h45m53s
